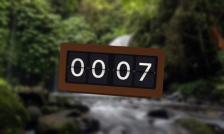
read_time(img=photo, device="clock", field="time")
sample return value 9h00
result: 0h07
